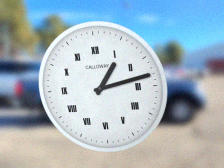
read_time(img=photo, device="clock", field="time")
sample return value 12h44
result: 1h13
